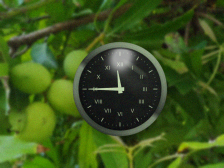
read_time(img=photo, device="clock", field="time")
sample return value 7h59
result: 11h45
